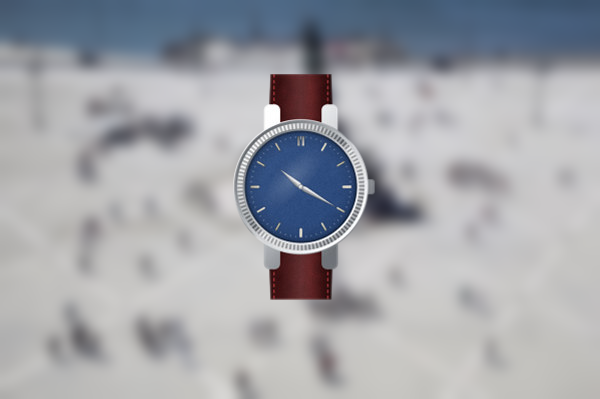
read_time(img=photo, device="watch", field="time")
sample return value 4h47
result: 10h20
